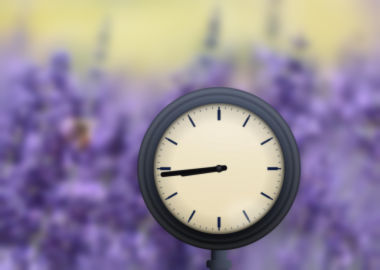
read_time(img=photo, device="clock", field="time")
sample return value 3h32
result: 8h44
